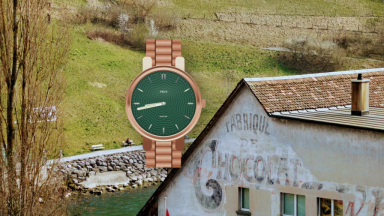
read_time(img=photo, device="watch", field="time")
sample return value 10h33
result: 8h43
